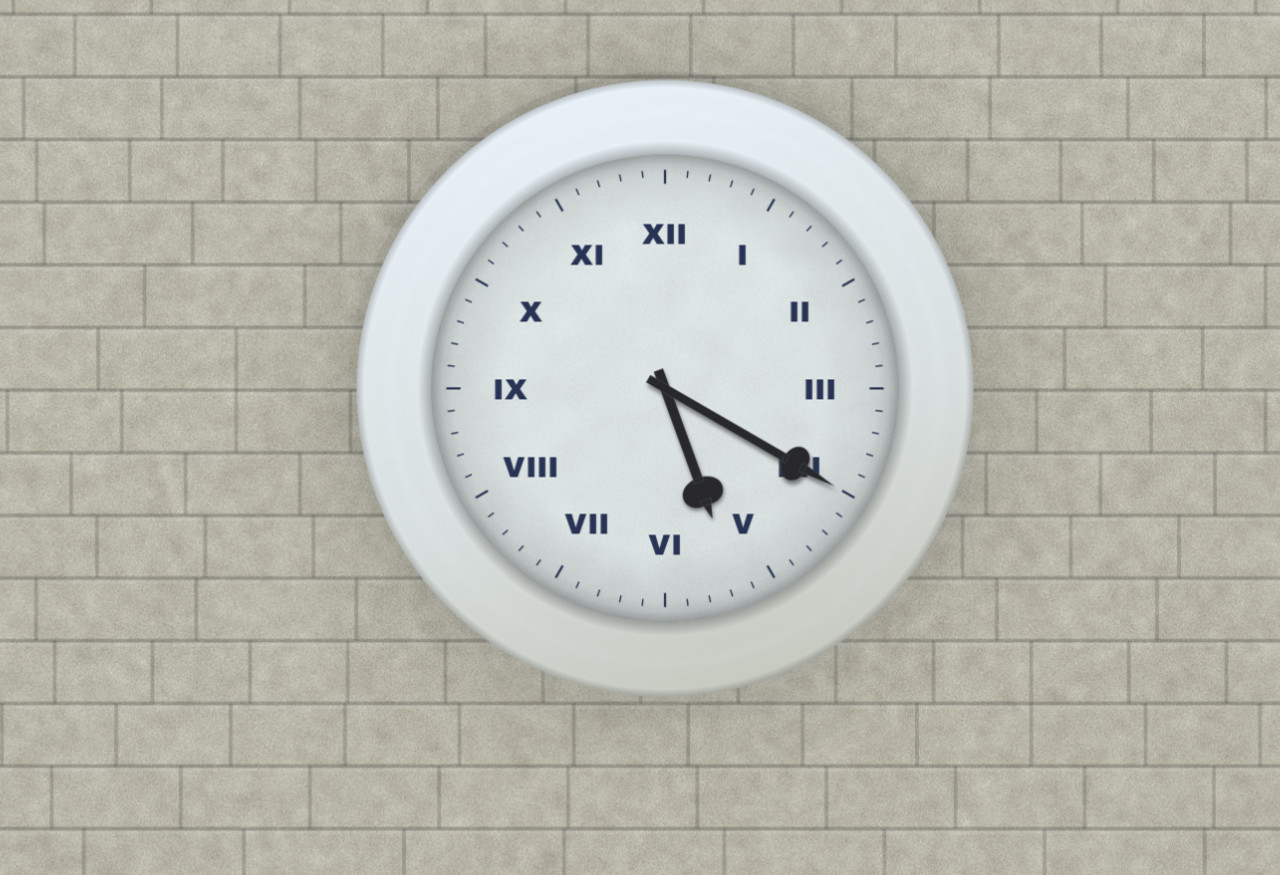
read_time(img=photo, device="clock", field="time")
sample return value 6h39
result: 5h20
